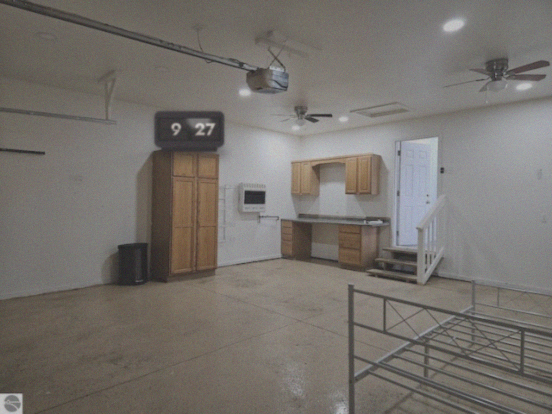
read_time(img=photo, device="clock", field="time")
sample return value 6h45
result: 9h27
